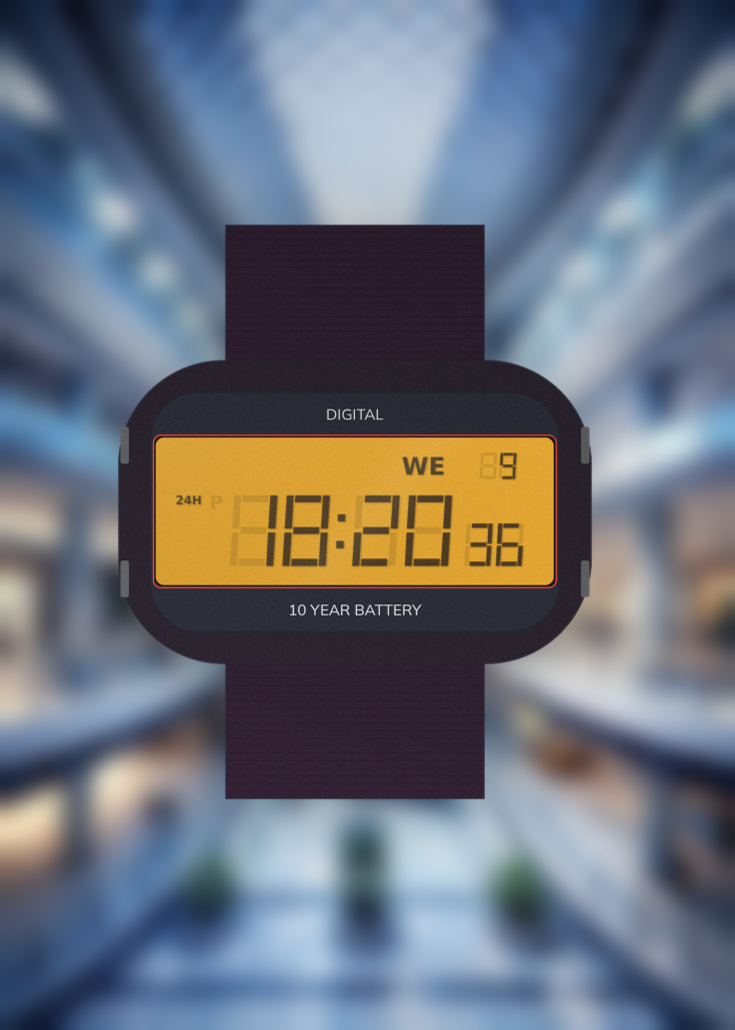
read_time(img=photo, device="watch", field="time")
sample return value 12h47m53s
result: 18h20m36s
